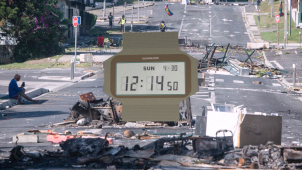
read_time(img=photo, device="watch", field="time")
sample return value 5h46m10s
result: 12h14m50s
